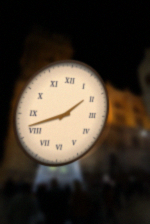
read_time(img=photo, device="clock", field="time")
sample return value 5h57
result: 1h42
